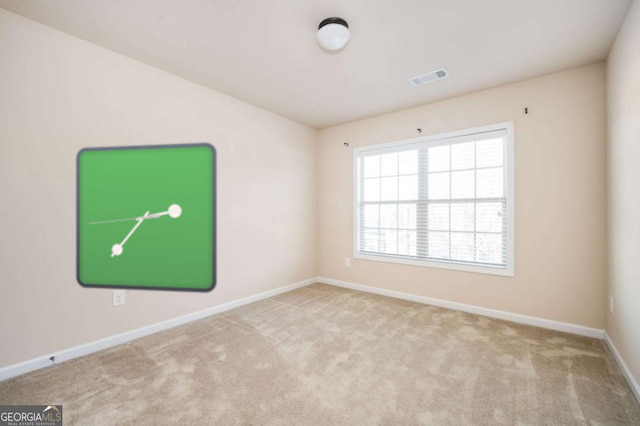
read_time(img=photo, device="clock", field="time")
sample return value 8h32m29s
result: 2h36m44s
